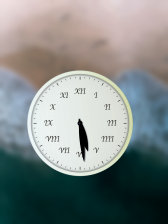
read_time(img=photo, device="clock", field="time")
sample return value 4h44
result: 5h29
